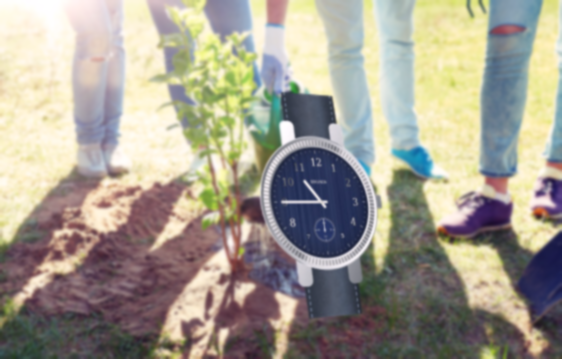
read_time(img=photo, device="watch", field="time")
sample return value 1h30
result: 10h45
